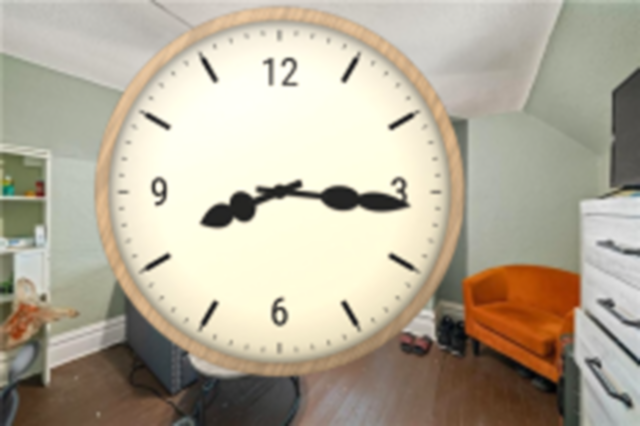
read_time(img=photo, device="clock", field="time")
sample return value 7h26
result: 8h16
